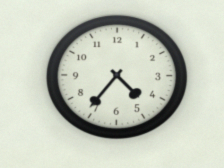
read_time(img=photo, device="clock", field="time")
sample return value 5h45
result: 4h36
